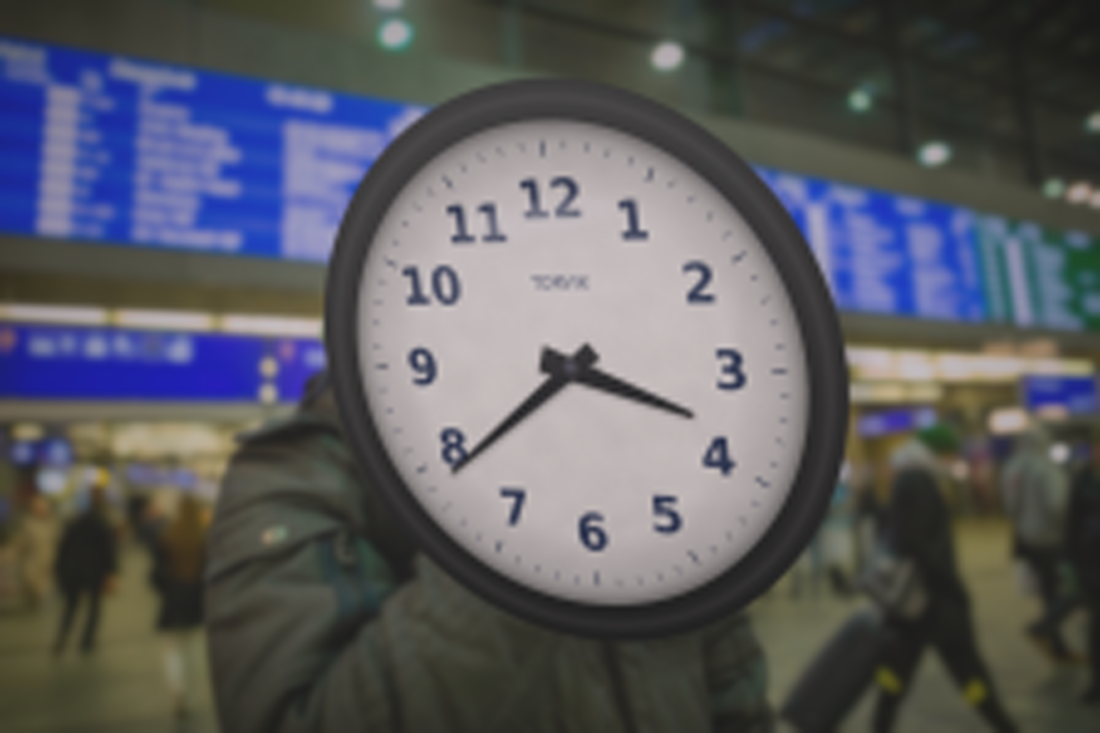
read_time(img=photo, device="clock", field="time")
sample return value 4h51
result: 3h39
